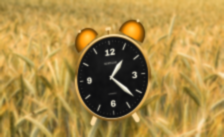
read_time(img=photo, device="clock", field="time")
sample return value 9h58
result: 1h22
